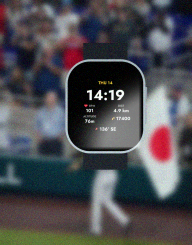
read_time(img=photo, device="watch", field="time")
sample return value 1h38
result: 14h19
